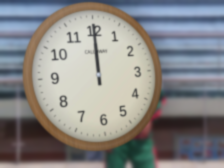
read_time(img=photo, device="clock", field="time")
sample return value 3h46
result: 12h00
